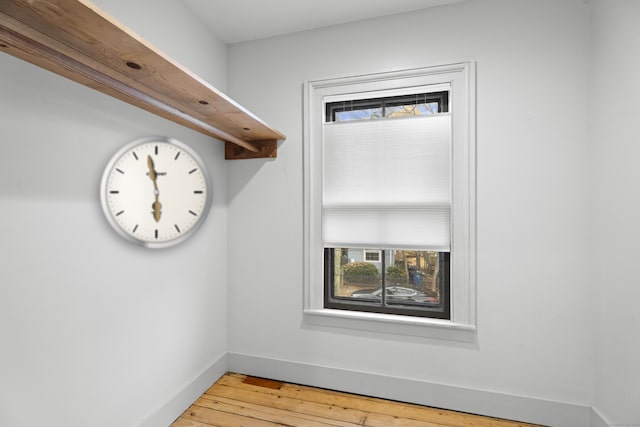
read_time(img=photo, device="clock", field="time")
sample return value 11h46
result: 5h58
